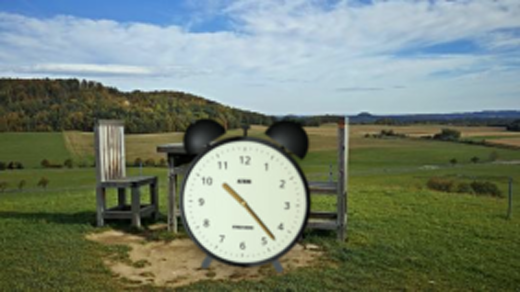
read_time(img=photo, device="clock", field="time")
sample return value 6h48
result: 10h23
